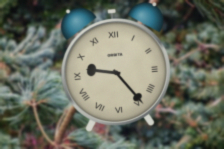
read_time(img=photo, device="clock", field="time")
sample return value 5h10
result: 9h24
